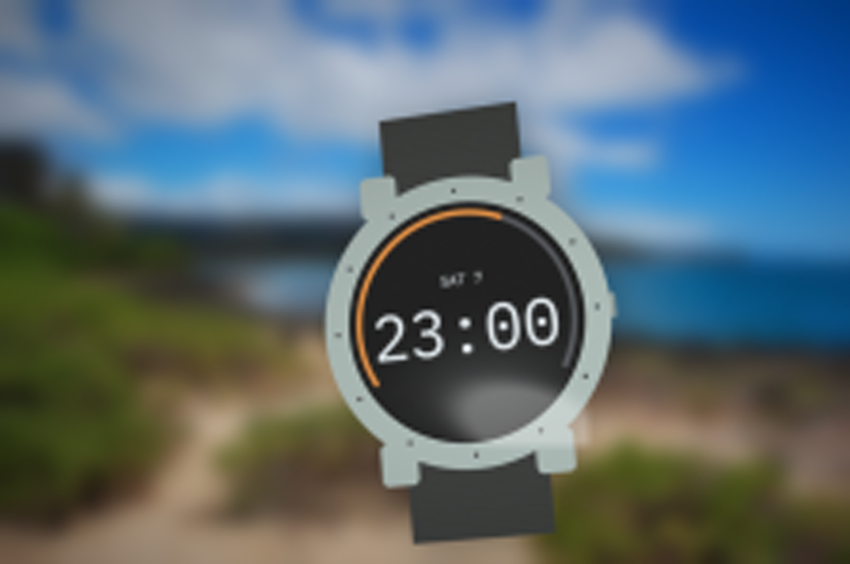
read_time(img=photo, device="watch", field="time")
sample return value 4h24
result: 23h00
